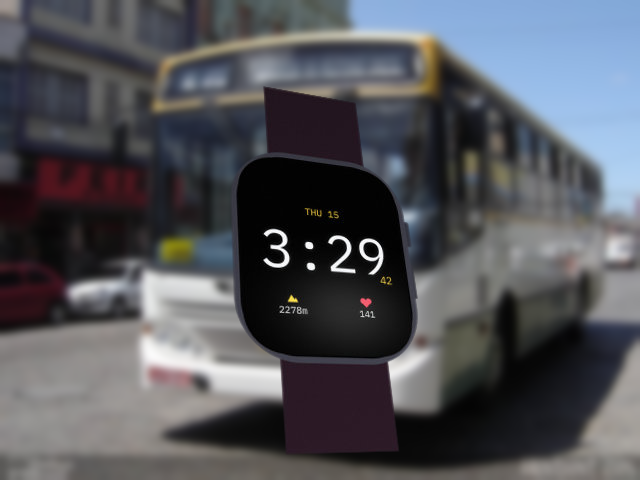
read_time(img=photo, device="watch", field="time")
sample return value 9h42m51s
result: 3h29m42s
